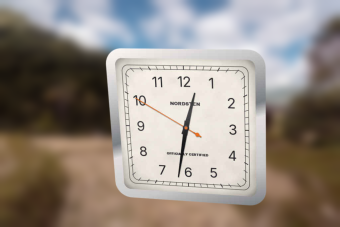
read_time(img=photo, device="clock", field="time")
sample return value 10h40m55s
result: 12h31m50s
